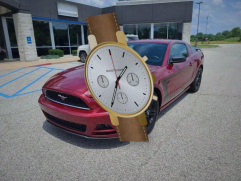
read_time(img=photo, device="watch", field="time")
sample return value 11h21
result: 1h35
